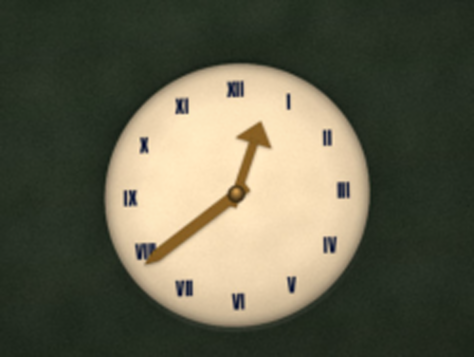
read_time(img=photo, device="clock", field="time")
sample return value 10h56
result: 12h39
